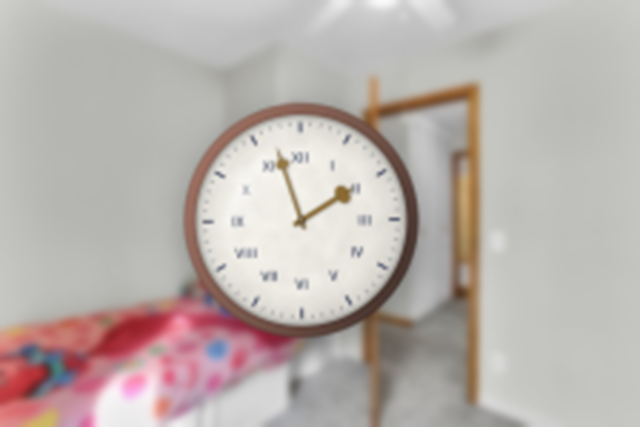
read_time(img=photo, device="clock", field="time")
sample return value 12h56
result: 1h57
